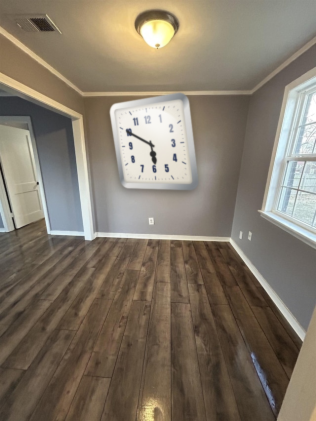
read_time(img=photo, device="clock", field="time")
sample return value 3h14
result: 5h50
